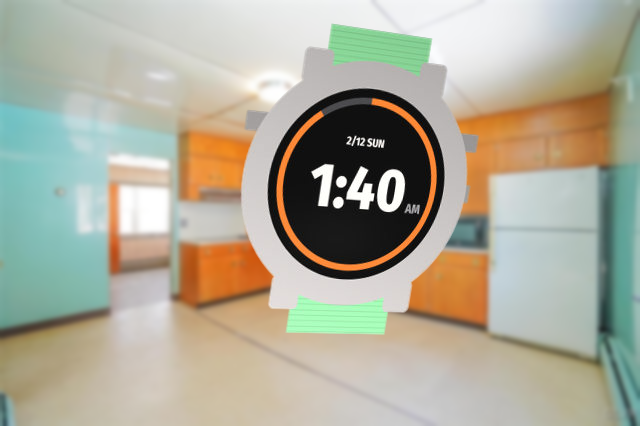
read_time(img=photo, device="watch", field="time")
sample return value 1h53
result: 1h40
